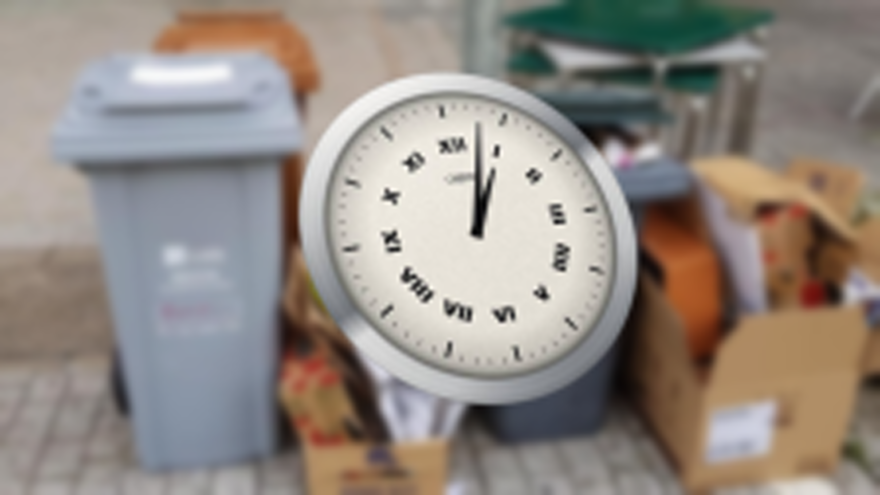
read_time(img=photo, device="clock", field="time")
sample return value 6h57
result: 1h03
